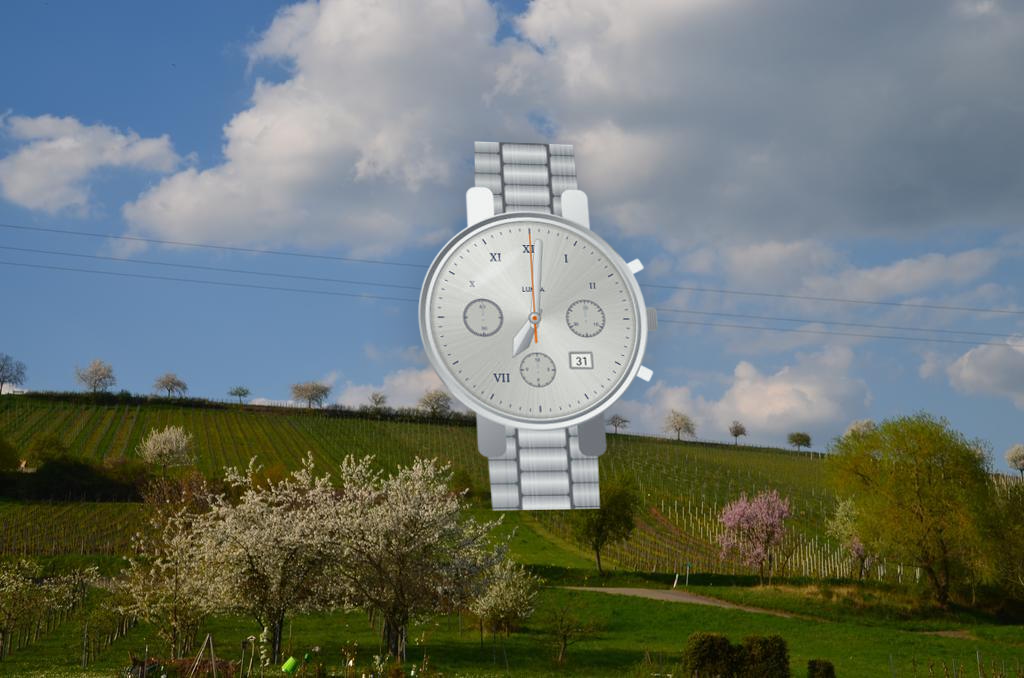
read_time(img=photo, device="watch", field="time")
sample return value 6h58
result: 7h01
